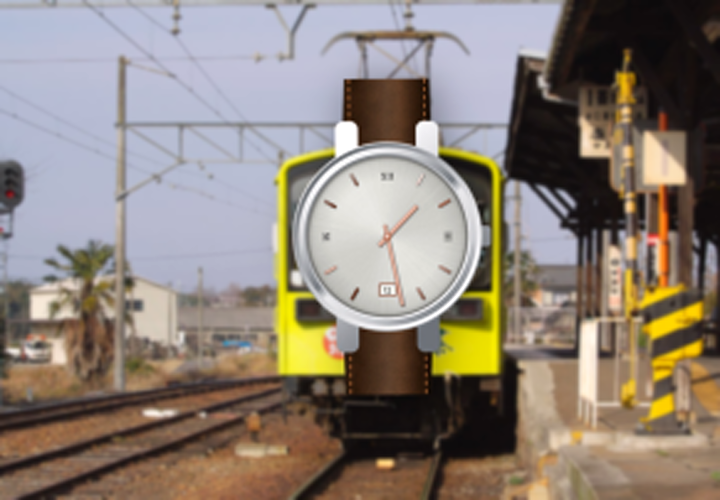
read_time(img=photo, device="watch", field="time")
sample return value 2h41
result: 1h28
